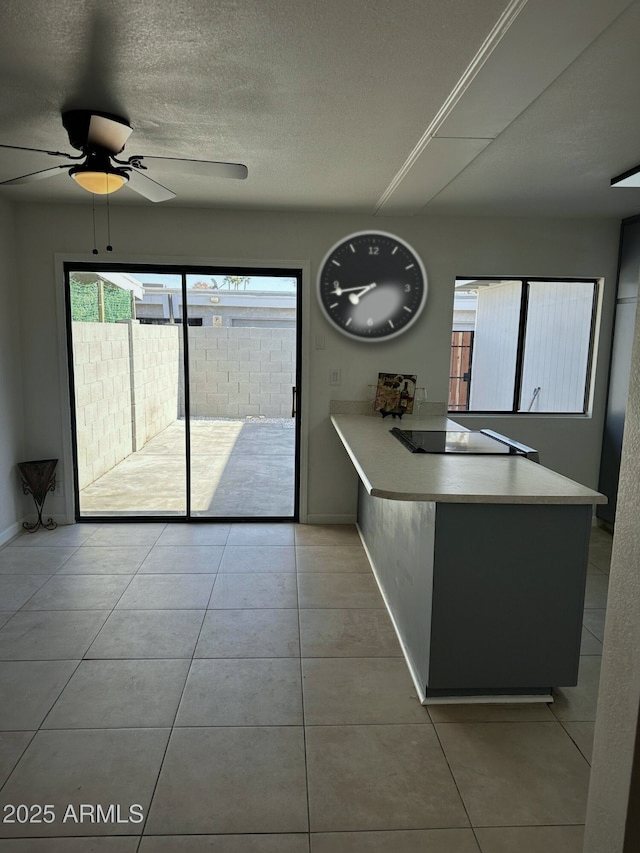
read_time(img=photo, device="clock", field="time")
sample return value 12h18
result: 7h43
